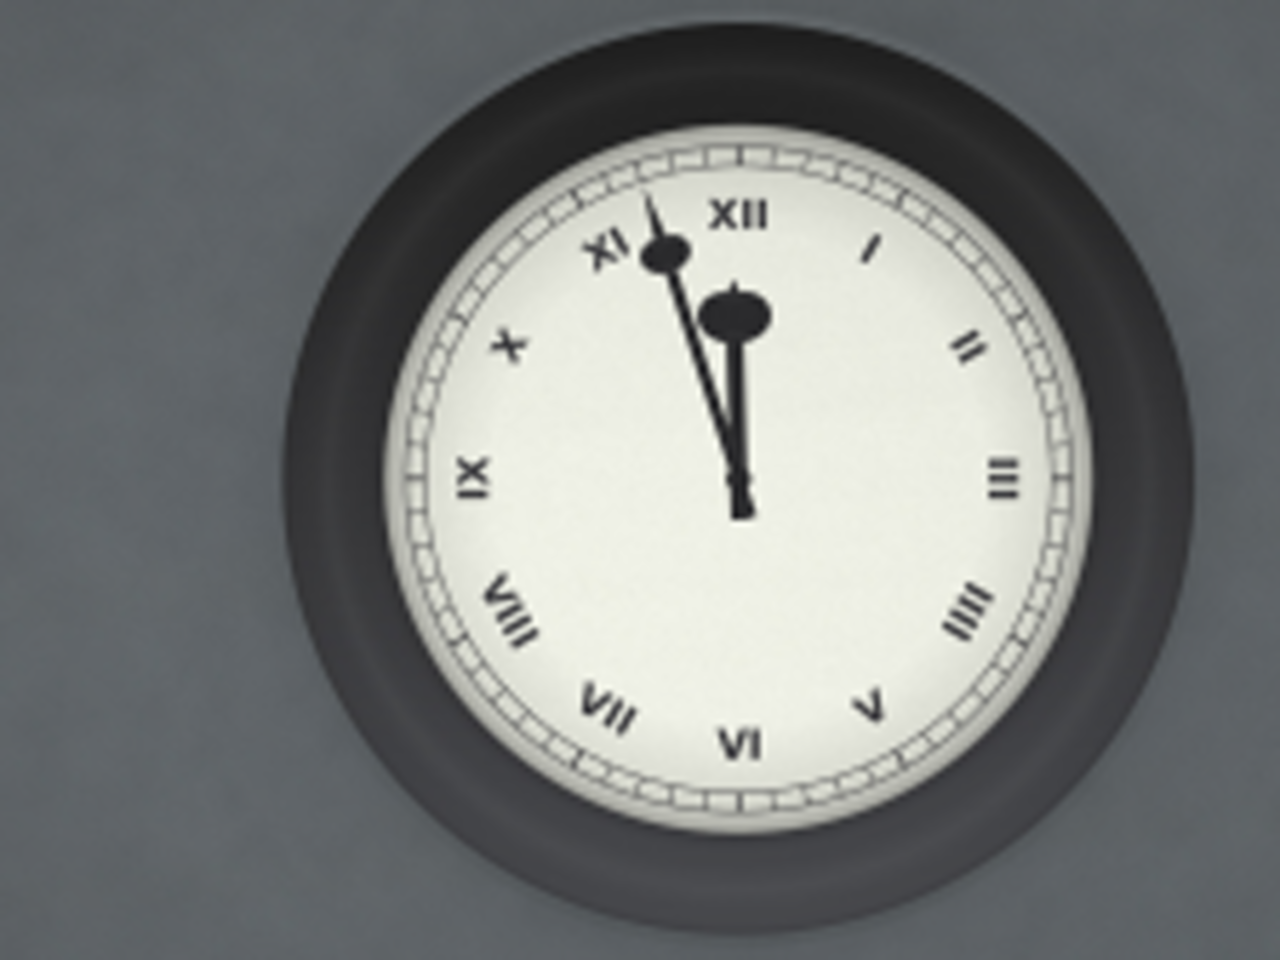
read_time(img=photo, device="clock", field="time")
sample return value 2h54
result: 11h57
